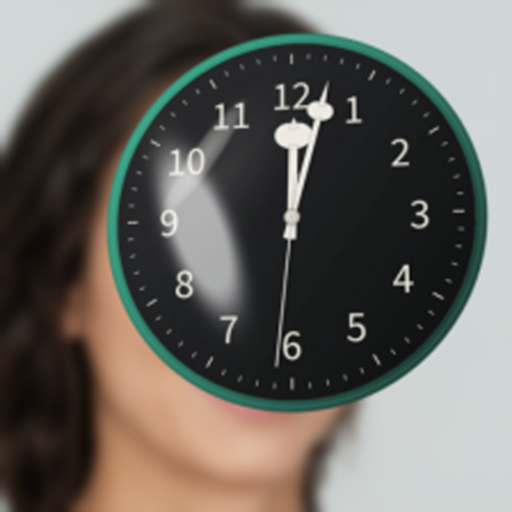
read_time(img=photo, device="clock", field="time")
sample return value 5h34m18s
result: 12h02m31s
